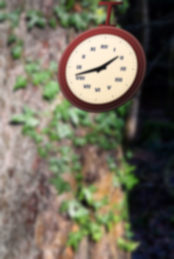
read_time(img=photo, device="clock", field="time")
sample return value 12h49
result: 1h42
